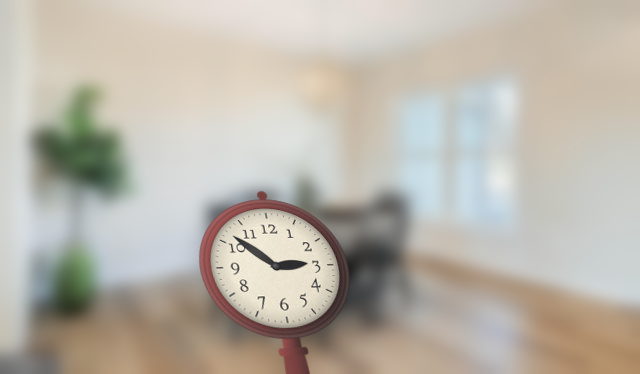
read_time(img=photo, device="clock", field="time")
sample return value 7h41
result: 2h52
